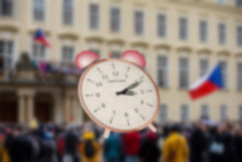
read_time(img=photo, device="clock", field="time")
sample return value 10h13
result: 3h11
